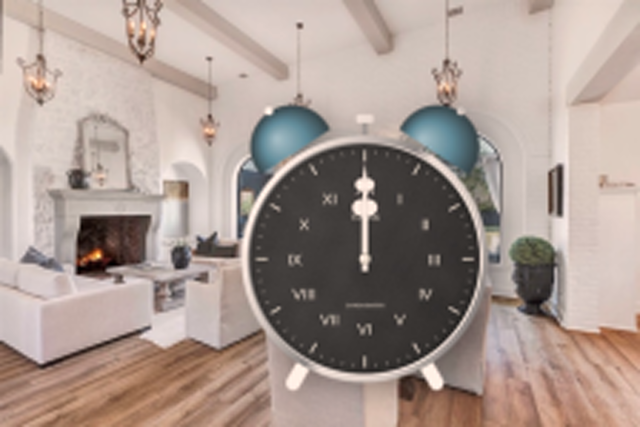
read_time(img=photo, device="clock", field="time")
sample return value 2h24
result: 12h00
